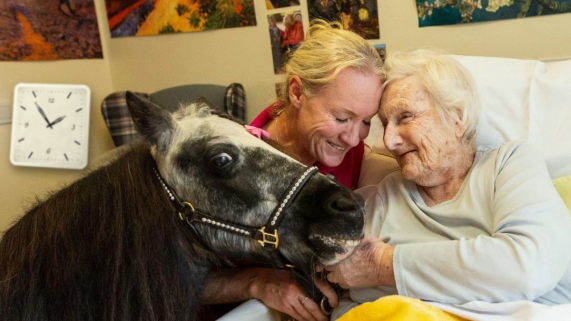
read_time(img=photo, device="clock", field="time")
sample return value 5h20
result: 1h54
